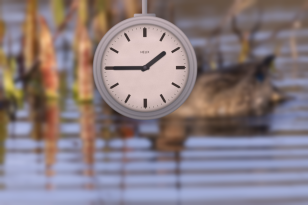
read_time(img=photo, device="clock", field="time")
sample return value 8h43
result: 1h45
